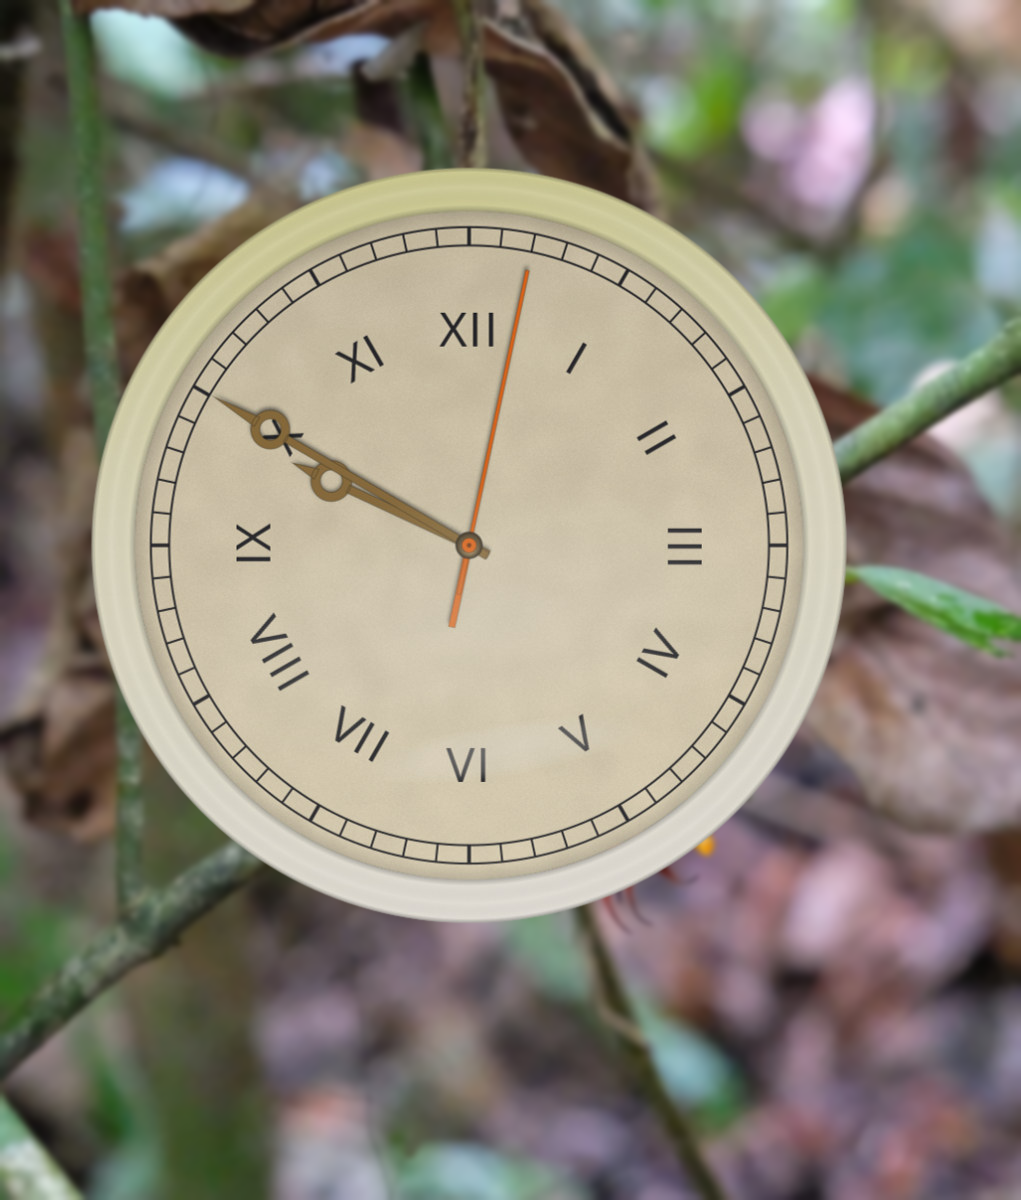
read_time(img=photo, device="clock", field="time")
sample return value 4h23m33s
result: 9h50m02s
